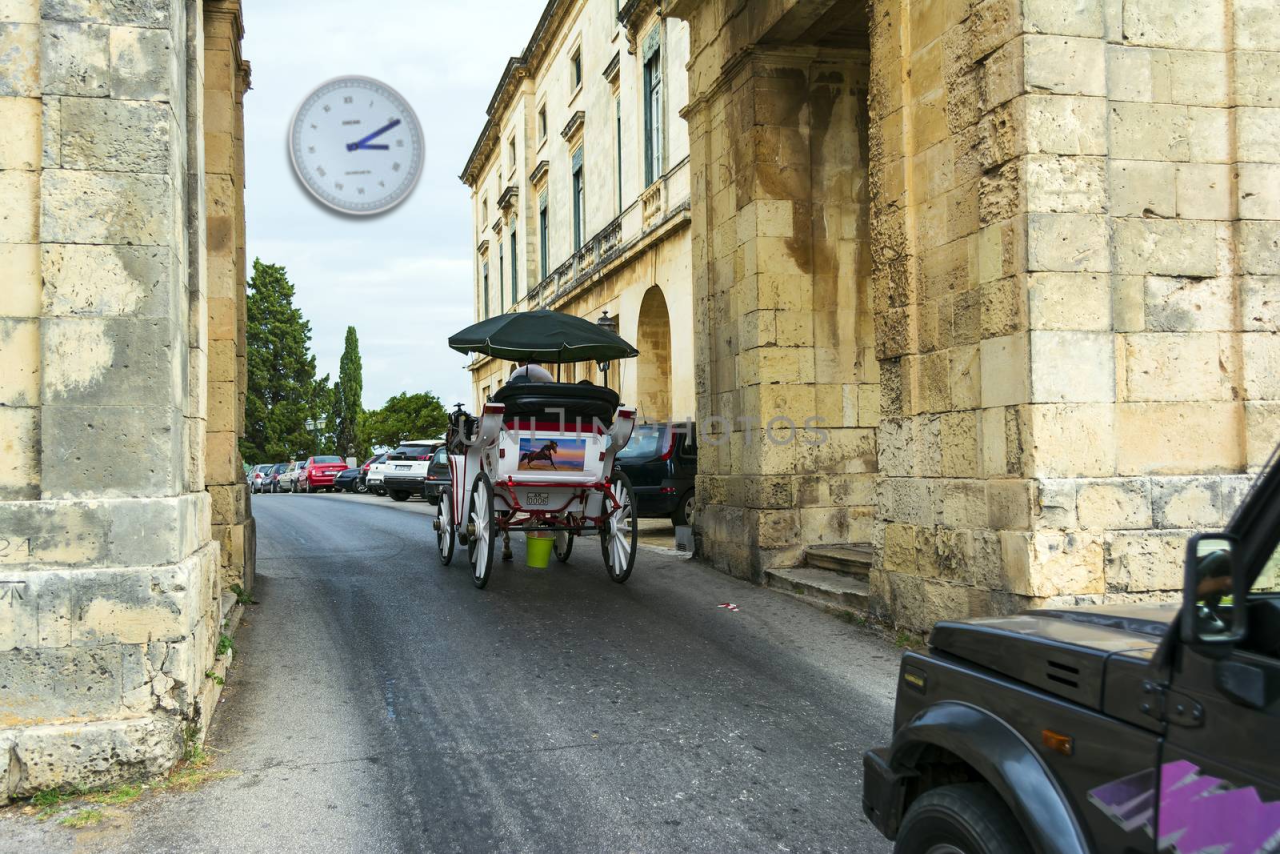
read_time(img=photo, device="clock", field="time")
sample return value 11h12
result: 3h11
